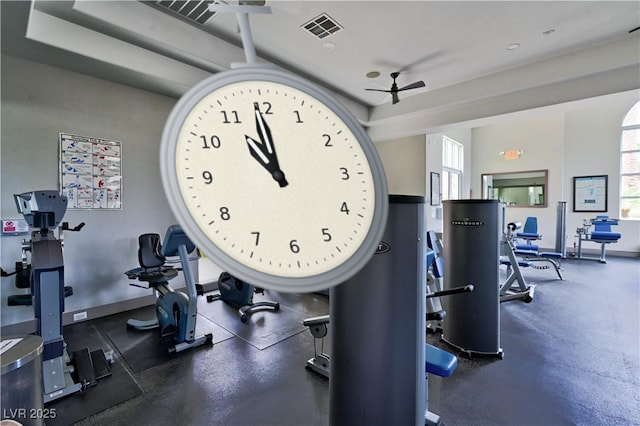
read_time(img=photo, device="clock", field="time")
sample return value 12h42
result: 10h59
